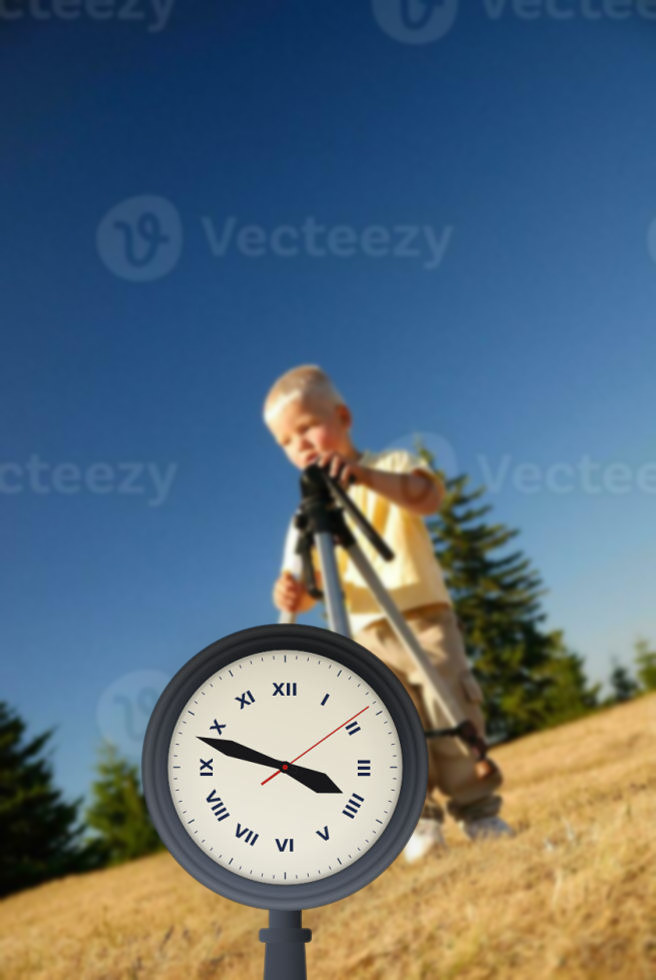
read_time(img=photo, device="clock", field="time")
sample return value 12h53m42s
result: 3h48m09s
